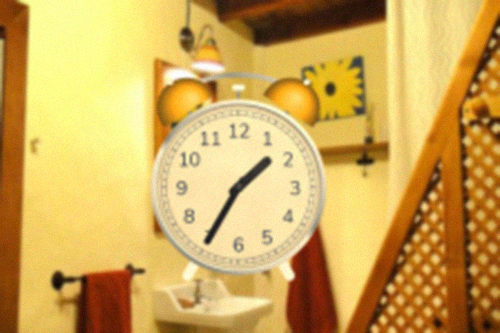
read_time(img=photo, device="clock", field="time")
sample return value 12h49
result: 1h35
